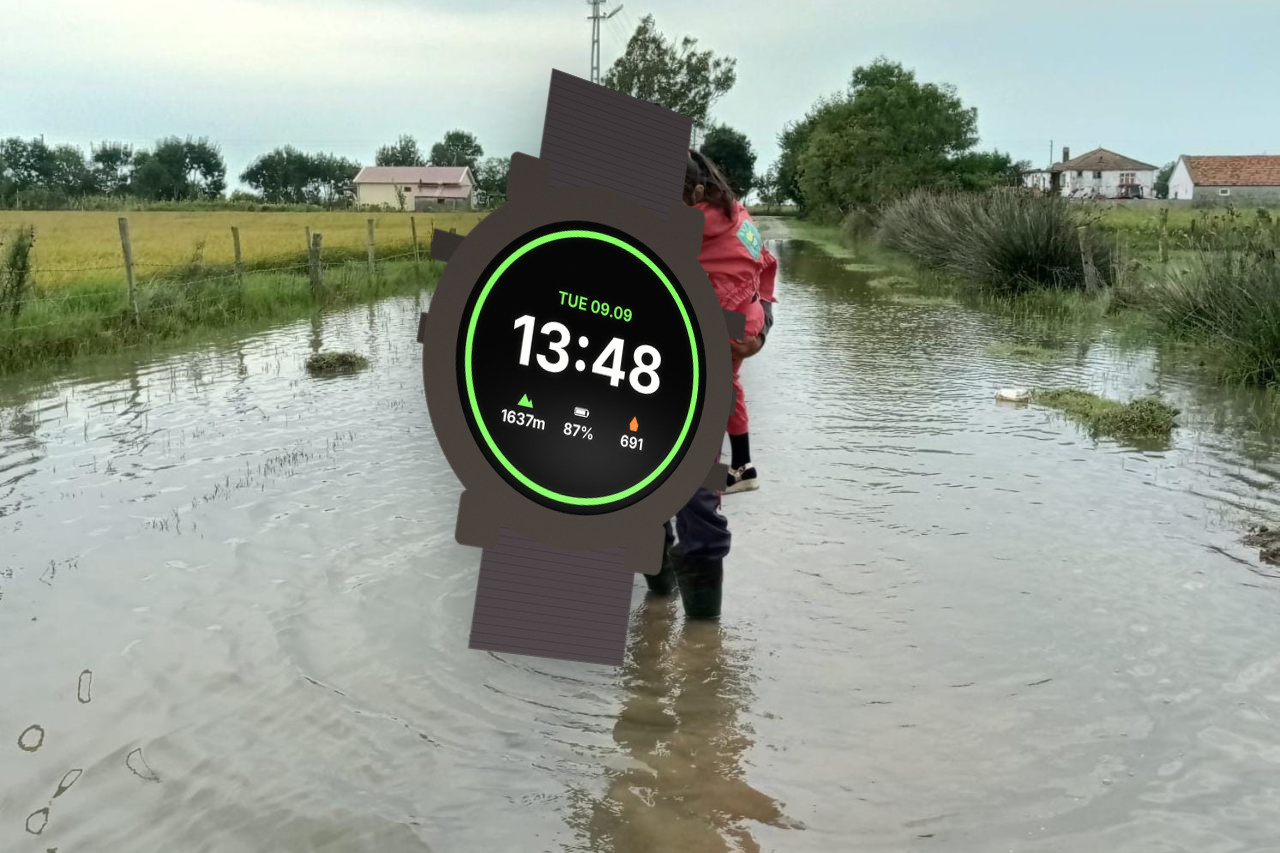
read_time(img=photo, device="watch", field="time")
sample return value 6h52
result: 13h48
